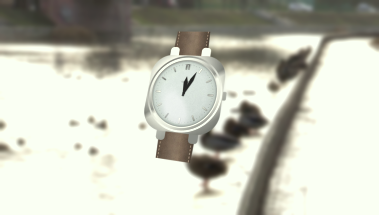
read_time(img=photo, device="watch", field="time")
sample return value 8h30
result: 12h04
